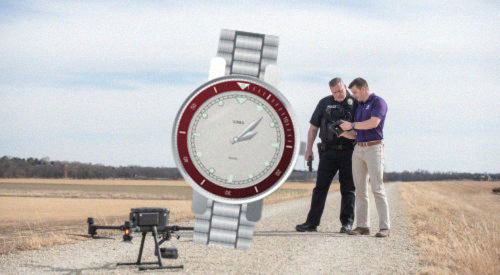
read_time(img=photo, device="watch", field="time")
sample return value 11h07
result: 2h07
